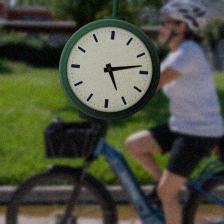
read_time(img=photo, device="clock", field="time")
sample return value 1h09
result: 5h13
